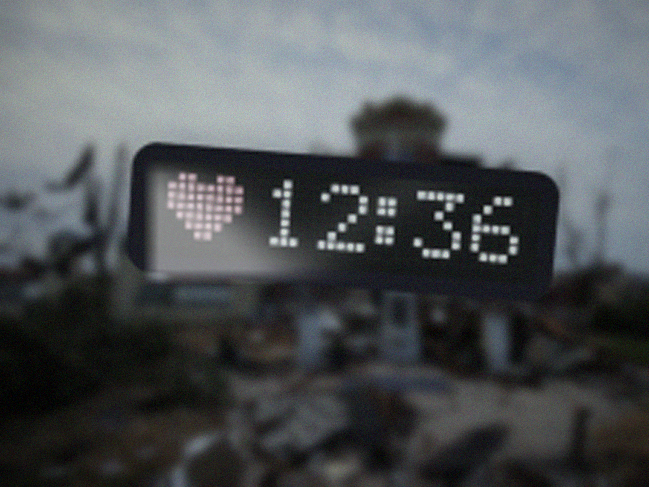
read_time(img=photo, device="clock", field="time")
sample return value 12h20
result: 12h36
